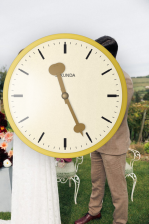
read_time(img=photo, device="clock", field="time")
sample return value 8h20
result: 11h26
